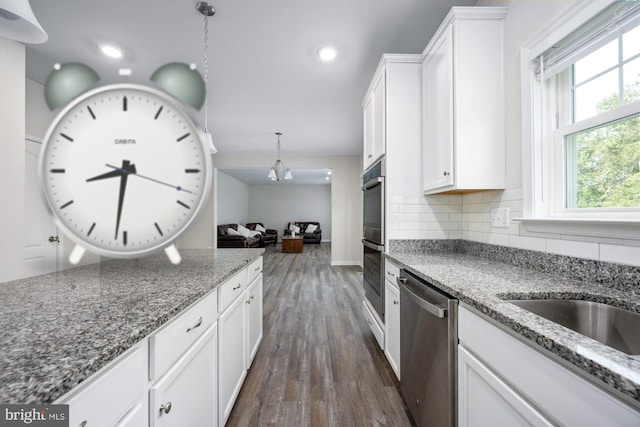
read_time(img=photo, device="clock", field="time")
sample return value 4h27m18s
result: 8h31m18s
